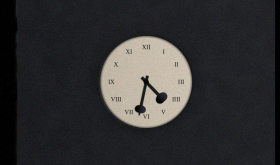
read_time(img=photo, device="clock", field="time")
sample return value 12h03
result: 4h32
